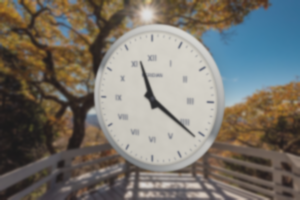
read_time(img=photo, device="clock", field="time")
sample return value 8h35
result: 11h21
